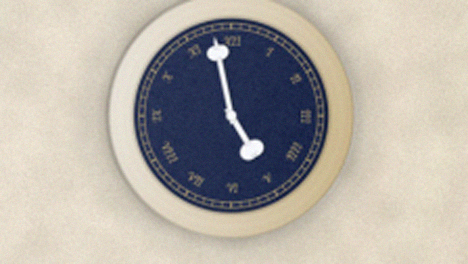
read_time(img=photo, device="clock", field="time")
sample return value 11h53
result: 4h58
